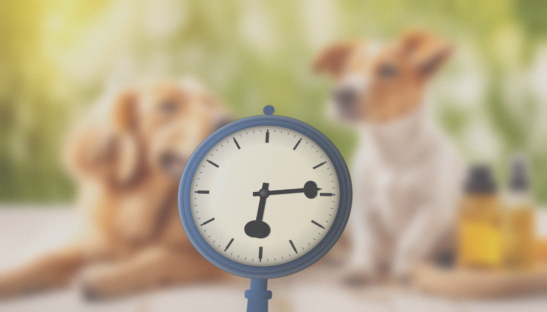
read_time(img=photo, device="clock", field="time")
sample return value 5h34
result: 6h14
